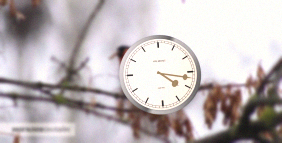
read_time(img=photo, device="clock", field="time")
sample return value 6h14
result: 4h17
